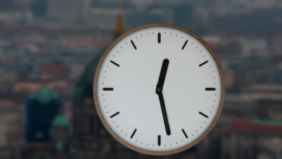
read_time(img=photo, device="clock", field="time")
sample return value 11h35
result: 12h28
